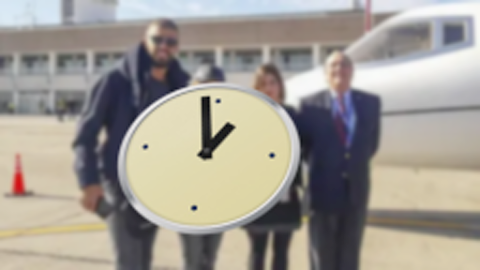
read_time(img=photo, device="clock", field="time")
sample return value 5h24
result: 12h58
